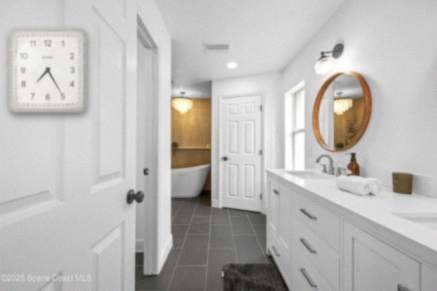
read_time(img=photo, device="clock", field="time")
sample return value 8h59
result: 7h25
